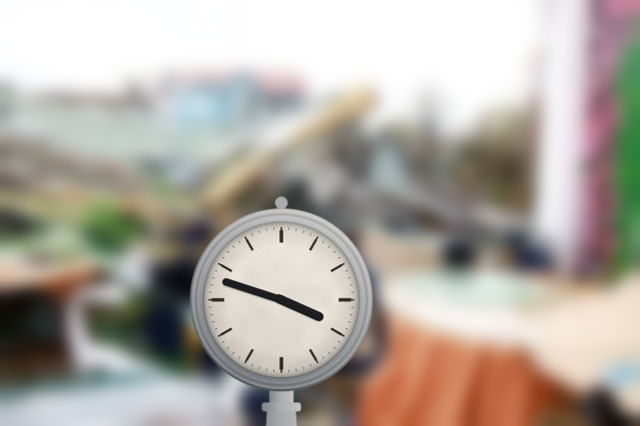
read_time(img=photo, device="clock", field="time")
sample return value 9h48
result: 3h48
